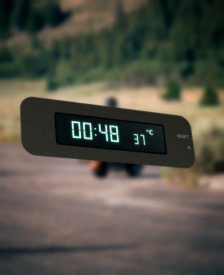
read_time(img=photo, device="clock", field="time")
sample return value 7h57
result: 0h48
